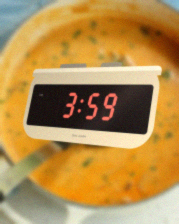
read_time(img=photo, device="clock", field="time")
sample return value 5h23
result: 3h59
